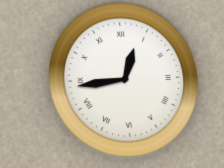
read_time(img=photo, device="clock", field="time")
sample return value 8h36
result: 12h44
